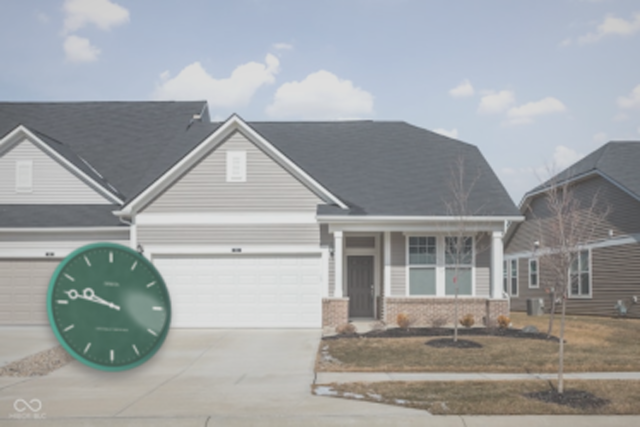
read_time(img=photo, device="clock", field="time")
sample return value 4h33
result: 9h47
